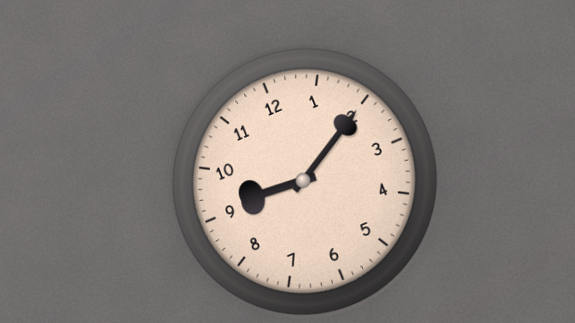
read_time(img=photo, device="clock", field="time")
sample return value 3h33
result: 9h10
